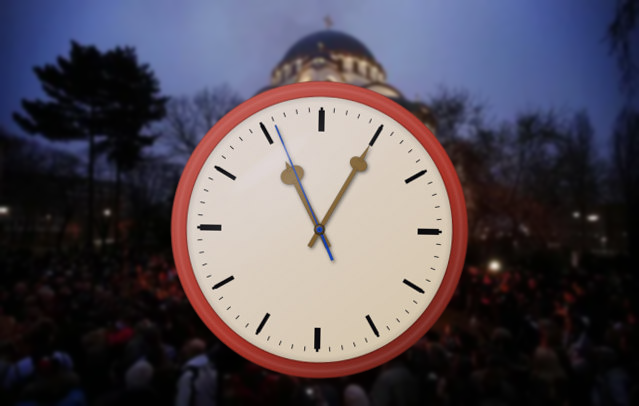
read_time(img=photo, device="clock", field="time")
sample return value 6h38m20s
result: 11h04m56s
